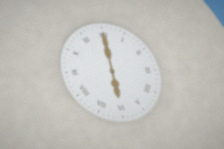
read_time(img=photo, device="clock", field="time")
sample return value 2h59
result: 6h00
